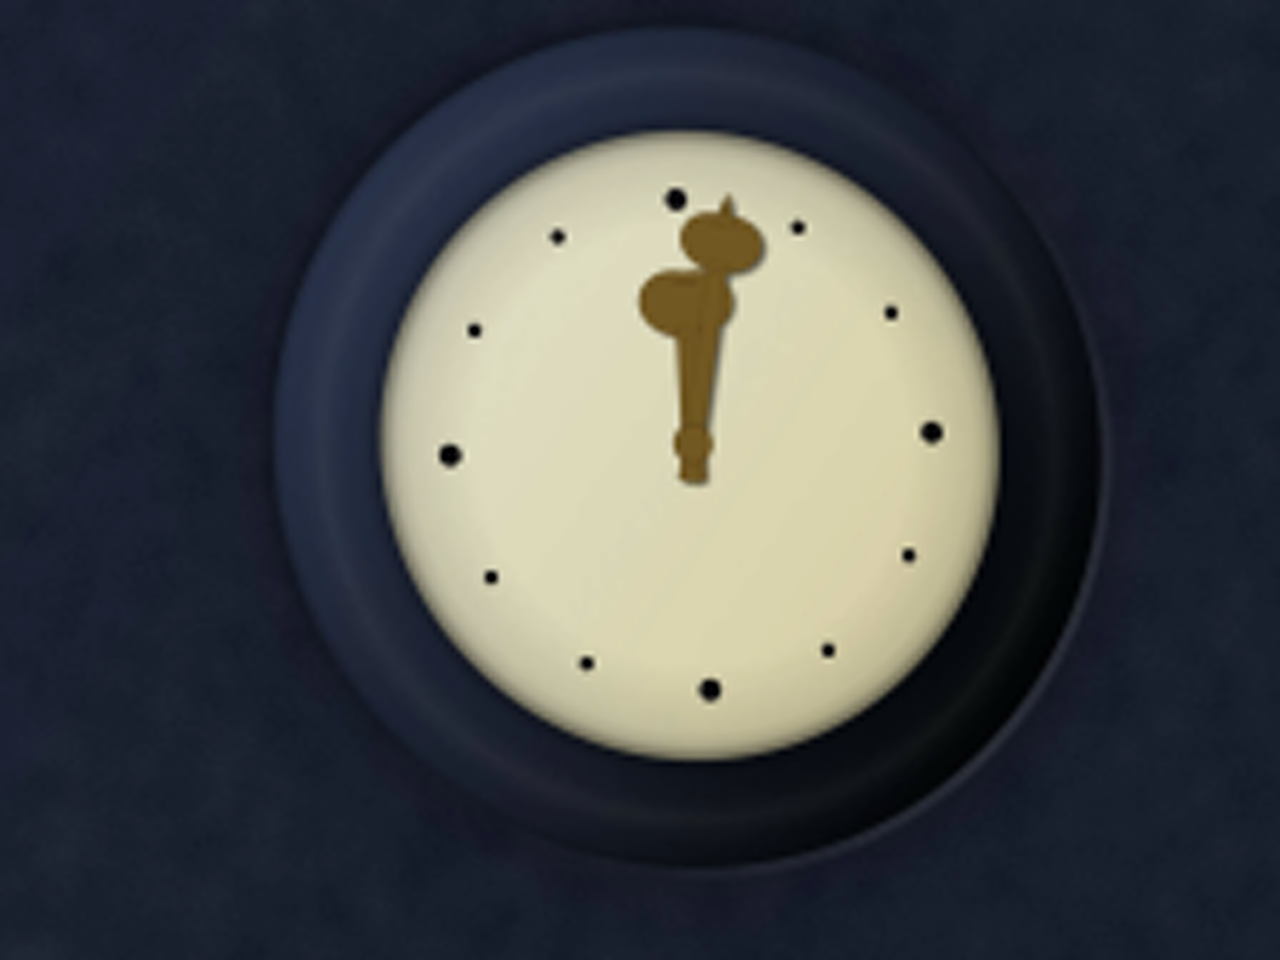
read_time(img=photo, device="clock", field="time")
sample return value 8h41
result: 12h02
